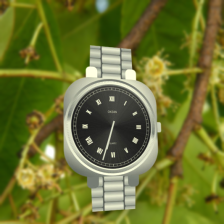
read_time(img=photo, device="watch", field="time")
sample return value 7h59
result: 6h33
